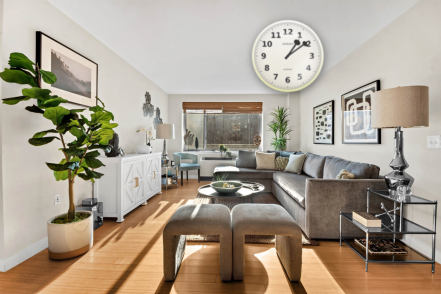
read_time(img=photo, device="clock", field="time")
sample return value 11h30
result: 1h09
